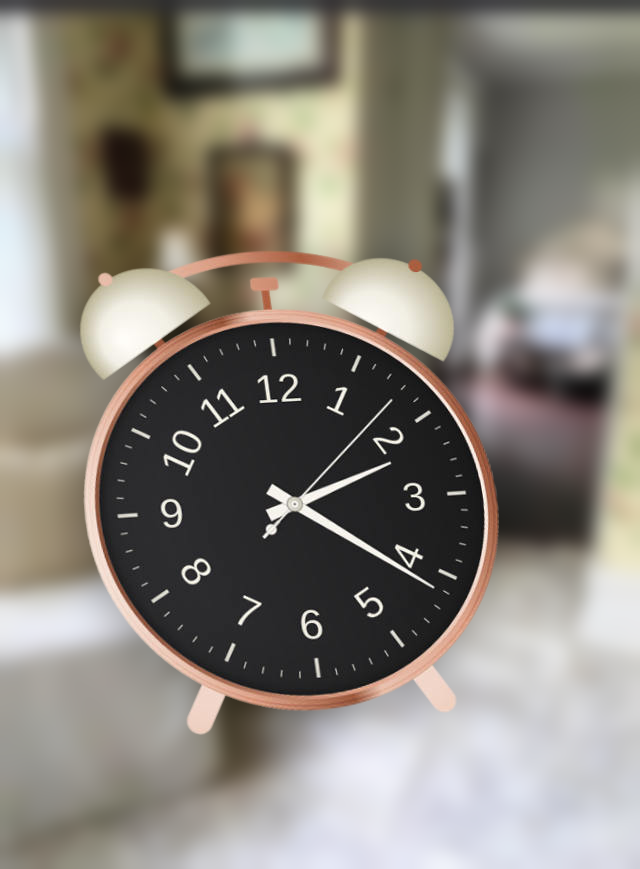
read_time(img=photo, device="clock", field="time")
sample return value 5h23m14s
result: 2h21m08s
